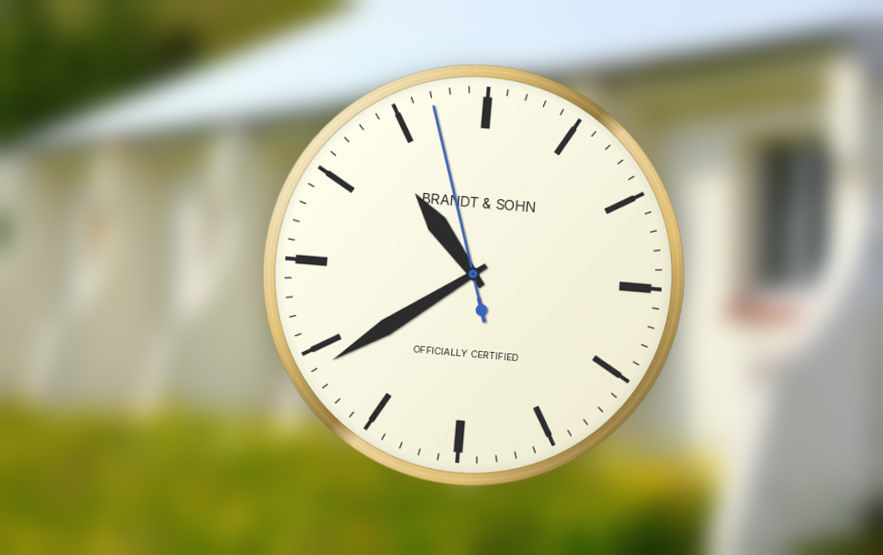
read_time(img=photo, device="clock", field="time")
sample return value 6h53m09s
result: 10h38m57s
